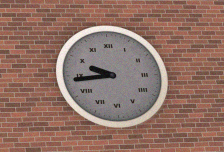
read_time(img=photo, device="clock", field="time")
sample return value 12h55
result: 9h44
